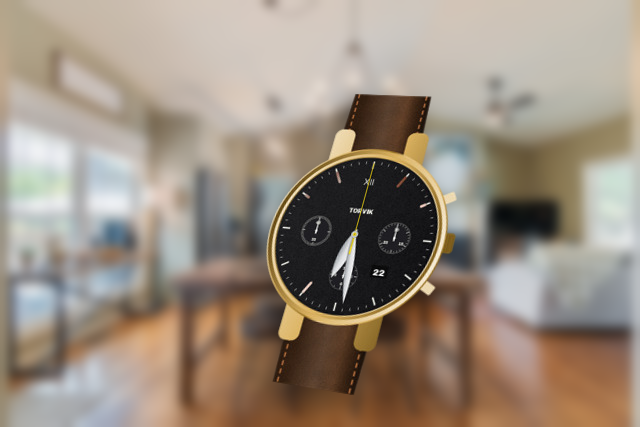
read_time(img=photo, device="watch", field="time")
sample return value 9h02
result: 6h29
